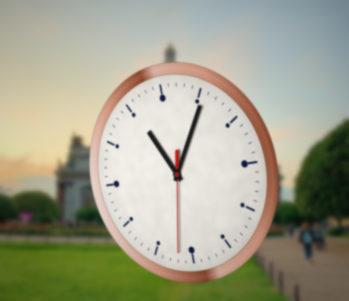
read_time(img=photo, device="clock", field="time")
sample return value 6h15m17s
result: 11h05m32s
